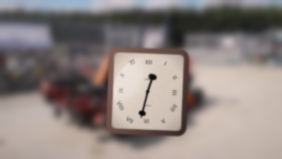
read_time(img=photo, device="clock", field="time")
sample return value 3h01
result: 12h32
